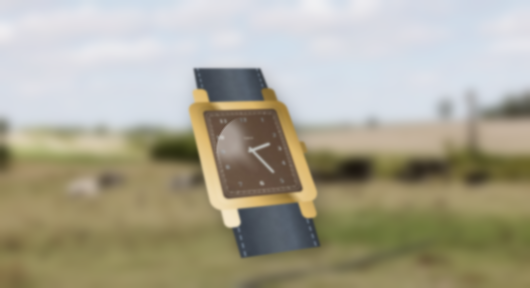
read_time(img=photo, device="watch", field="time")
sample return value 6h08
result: 2h25
